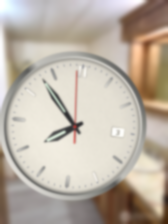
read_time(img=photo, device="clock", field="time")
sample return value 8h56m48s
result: 7h52m59s
